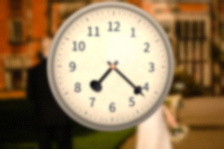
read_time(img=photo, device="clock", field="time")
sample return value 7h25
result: 7h22
